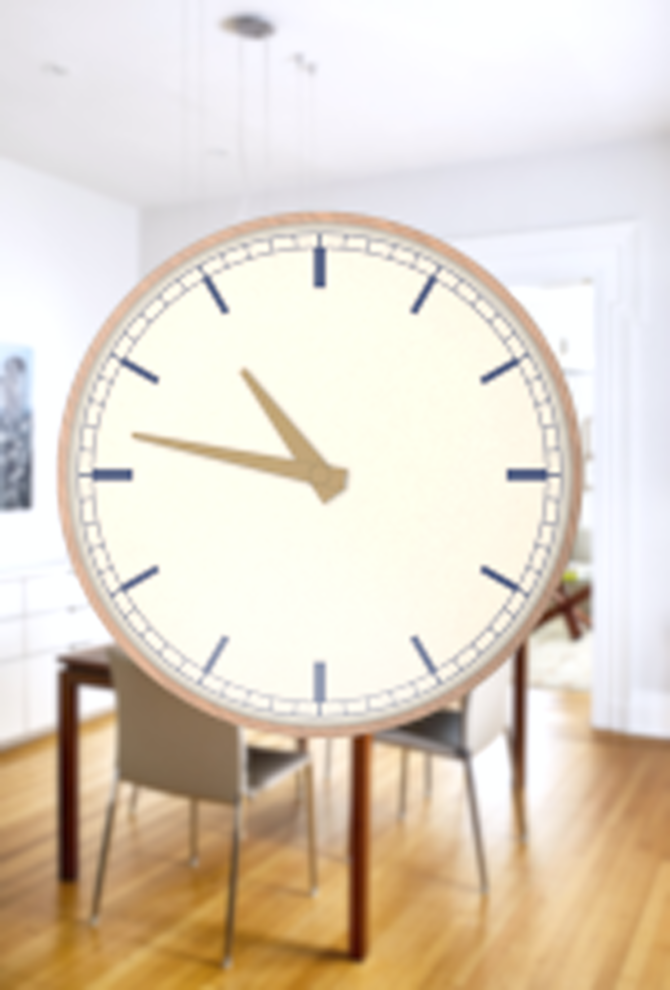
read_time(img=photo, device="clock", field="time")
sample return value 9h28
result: 10h47
